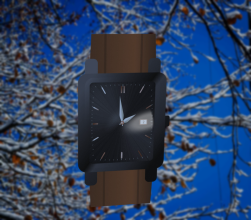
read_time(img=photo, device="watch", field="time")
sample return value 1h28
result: 1h59
